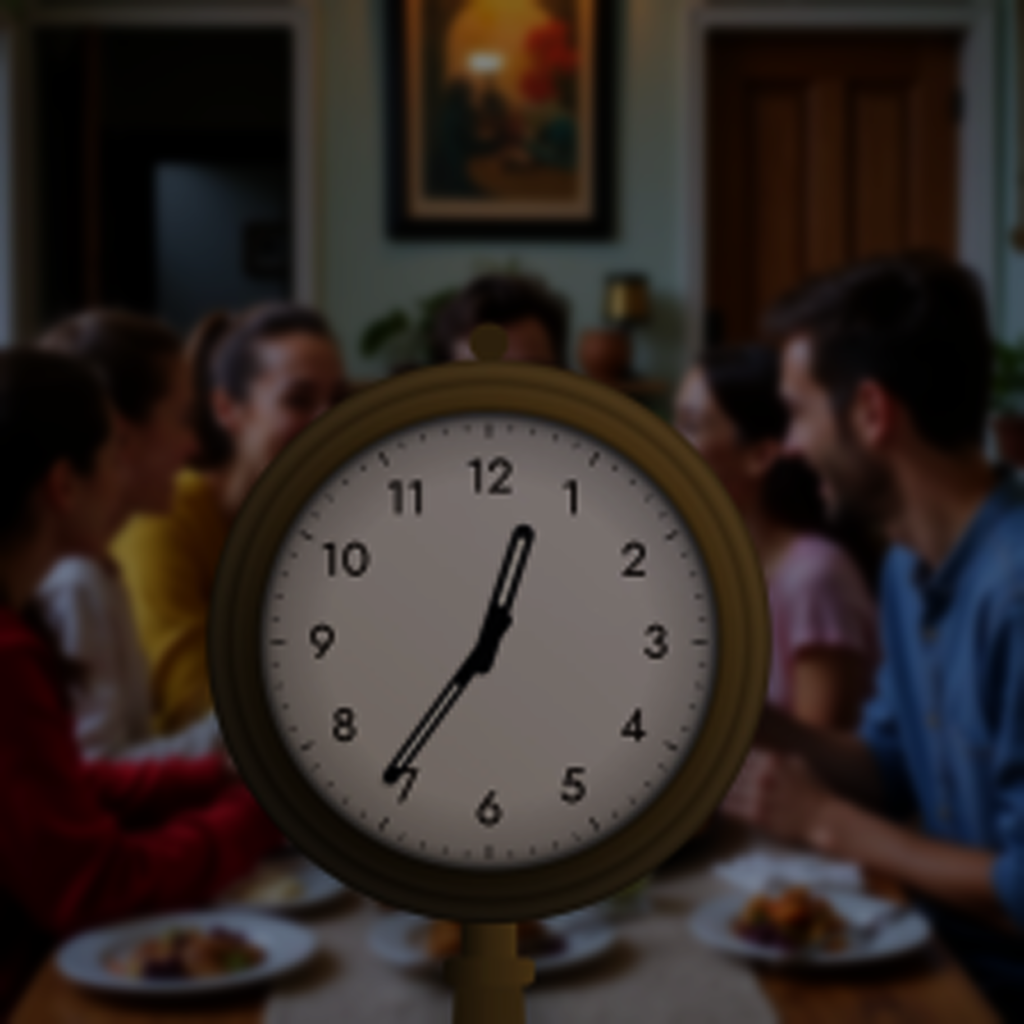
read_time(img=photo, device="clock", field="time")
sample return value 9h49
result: 12h36
